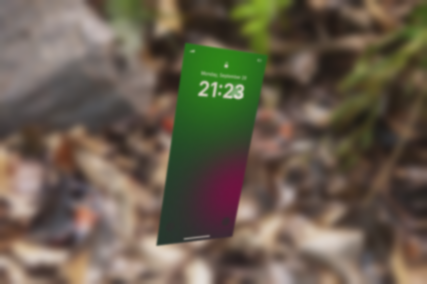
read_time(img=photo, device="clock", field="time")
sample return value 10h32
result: 21h23
